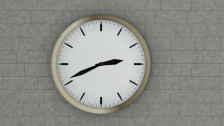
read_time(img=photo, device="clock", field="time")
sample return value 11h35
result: 2h41
